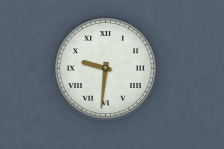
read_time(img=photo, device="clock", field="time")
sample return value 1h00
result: 9h31
